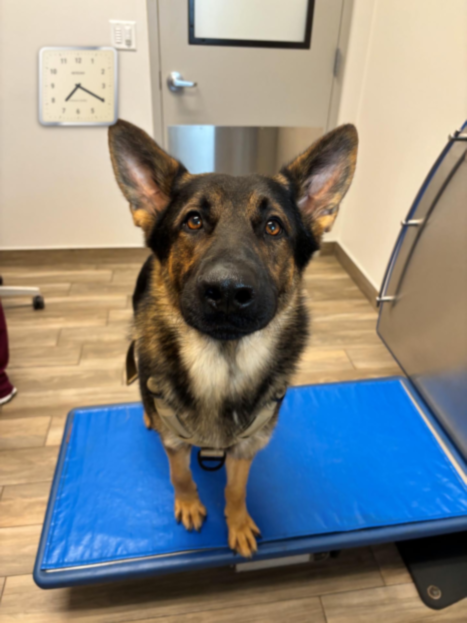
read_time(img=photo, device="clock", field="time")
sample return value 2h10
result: 7h20
